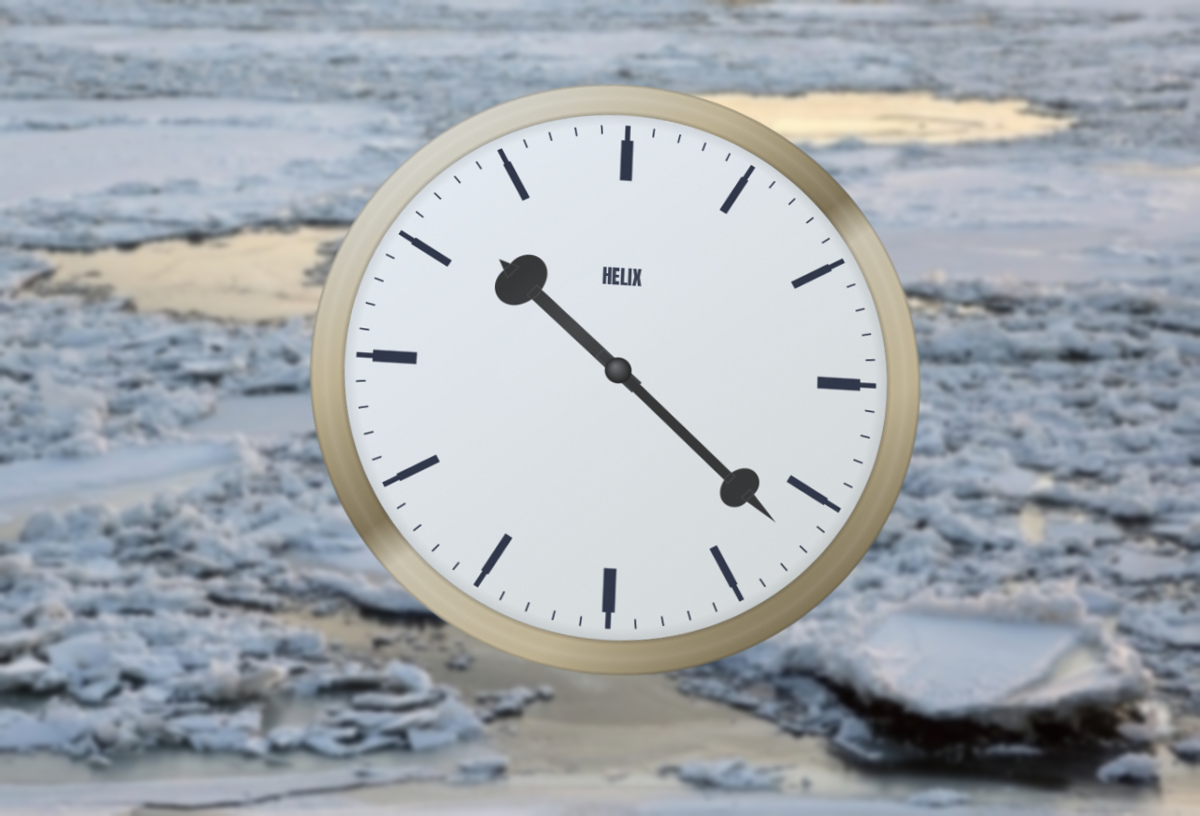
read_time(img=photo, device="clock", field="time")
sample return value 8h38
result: 10h22
